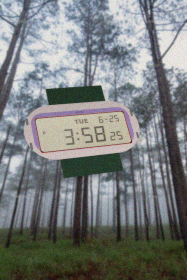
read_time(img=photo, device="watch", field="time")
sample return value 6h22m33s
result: 3h58m25s
